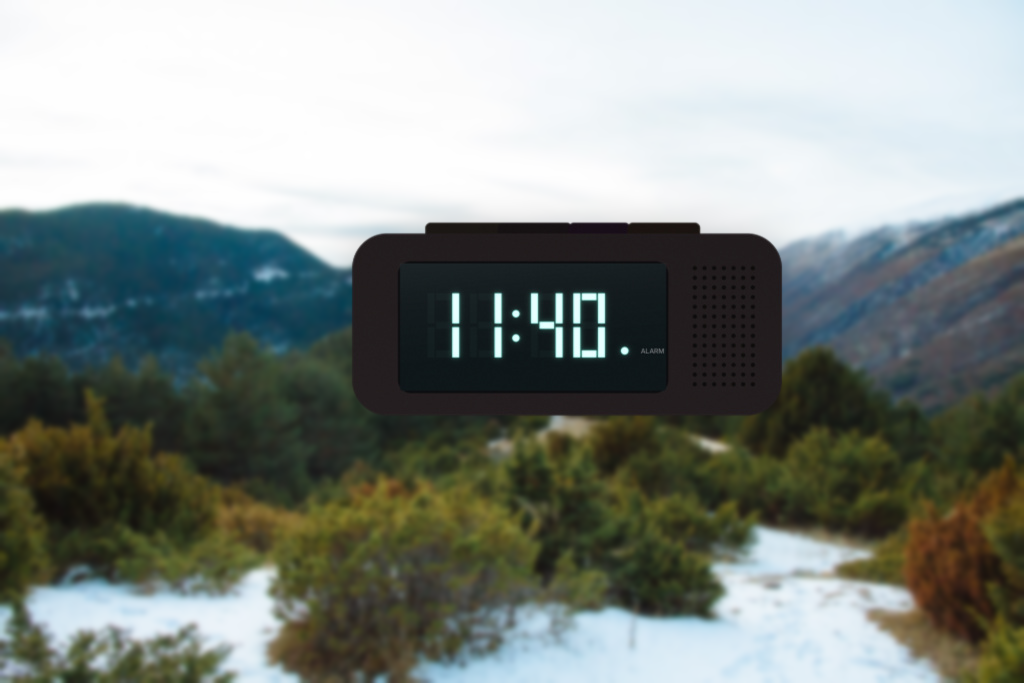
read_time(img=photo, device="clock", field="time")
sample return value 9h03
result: 11h40
